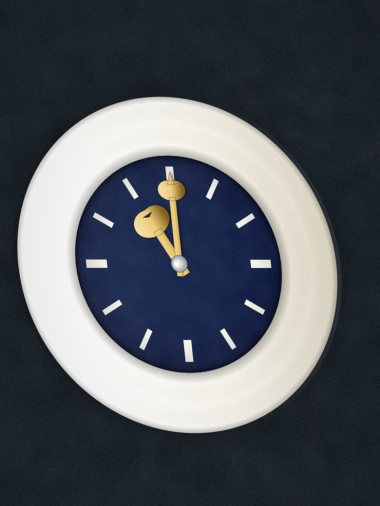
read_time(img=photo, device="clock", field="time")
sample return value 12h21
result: 11h00
